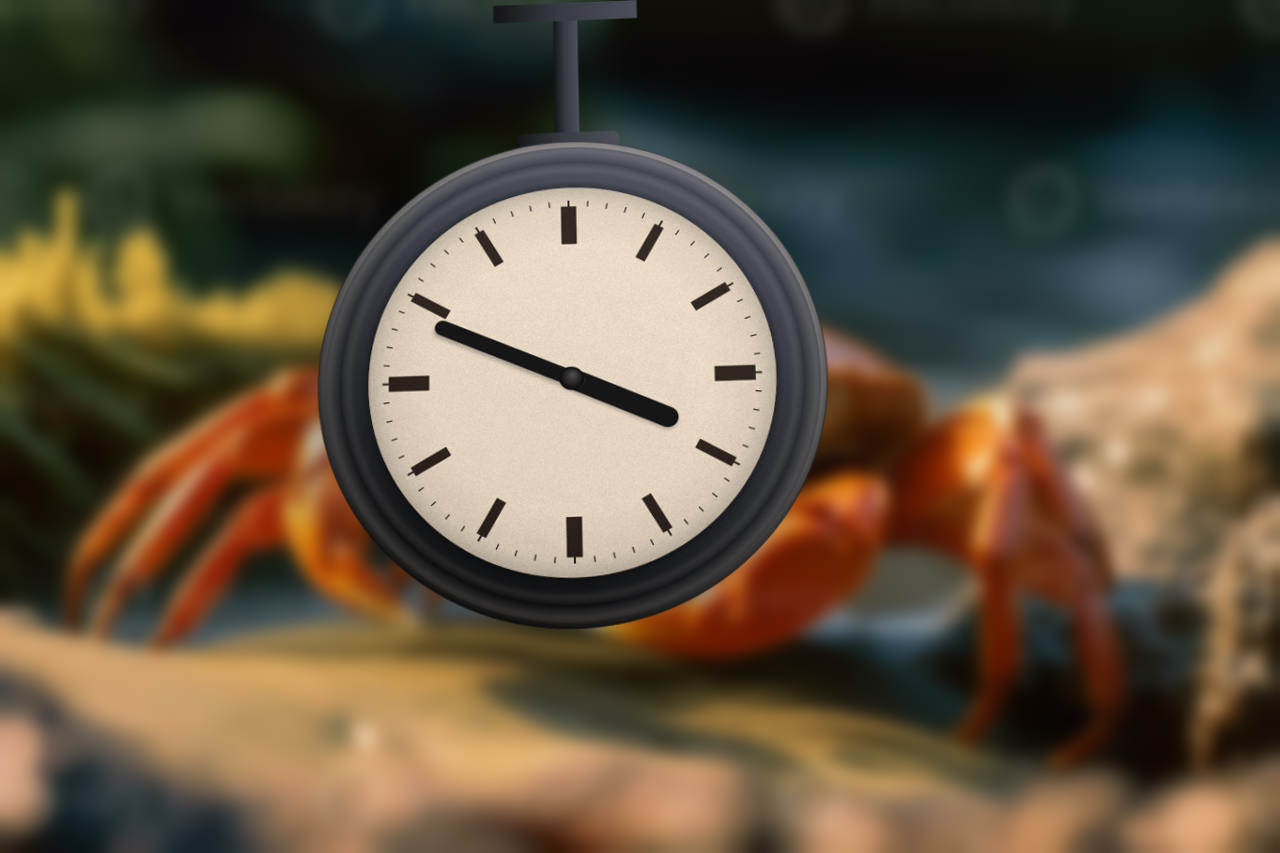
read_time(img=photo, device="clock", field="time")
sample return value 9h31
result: 3h49
